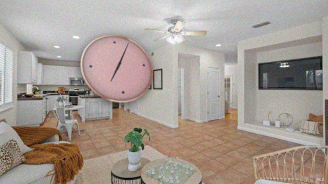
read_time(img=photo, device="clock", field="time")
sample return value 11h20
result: 7h05
